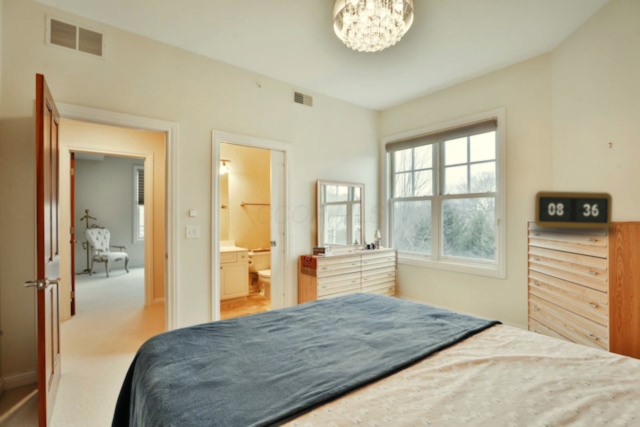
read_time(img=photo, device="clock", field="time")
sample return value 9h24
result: 8h36
